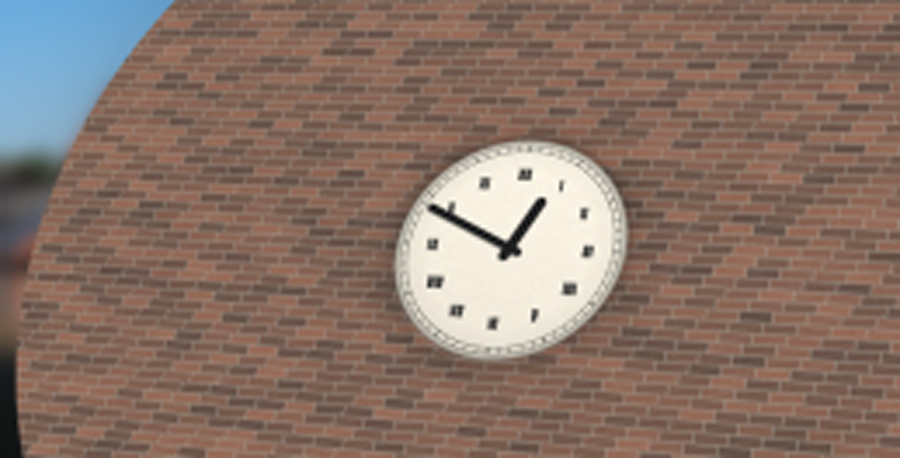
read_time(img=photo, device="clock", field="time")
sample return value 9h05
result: 12h49
